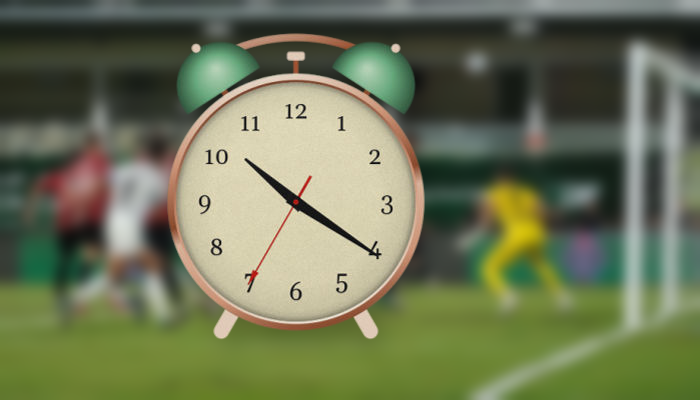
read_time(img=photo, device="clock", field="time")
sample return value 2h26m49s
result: 10h20m35s
